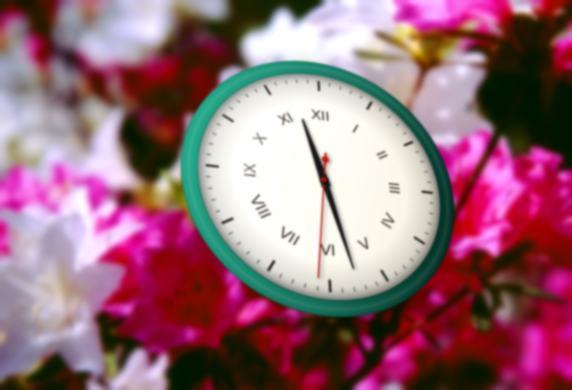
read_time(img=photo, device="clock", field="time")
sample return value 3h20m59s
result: 11h27m31s
